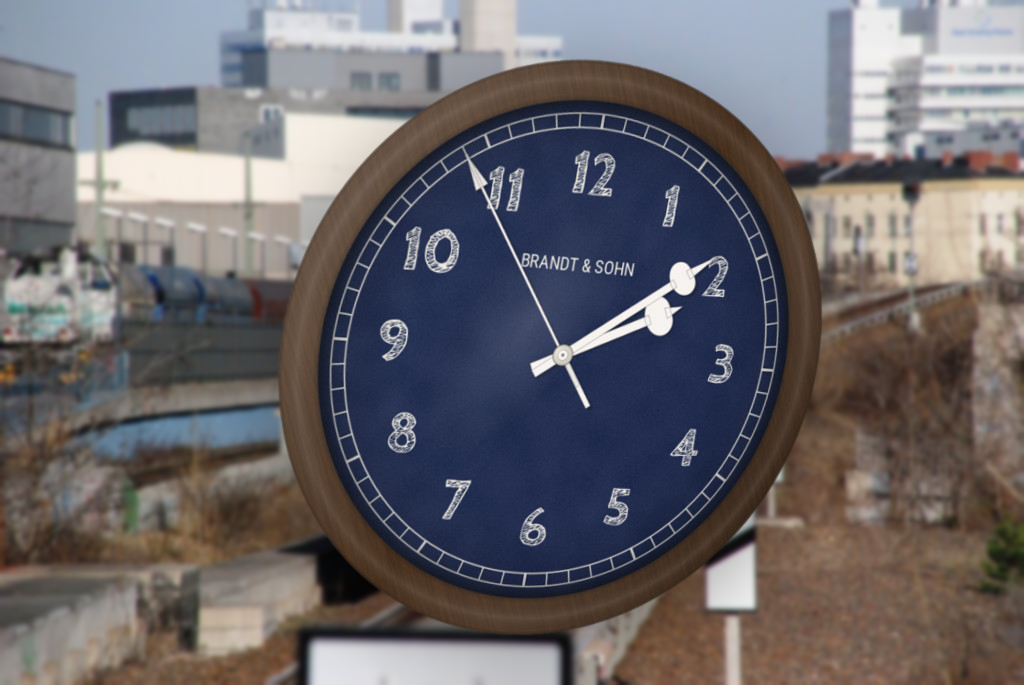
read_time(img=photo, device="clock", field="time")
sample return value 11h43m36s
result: 2h08m54s
